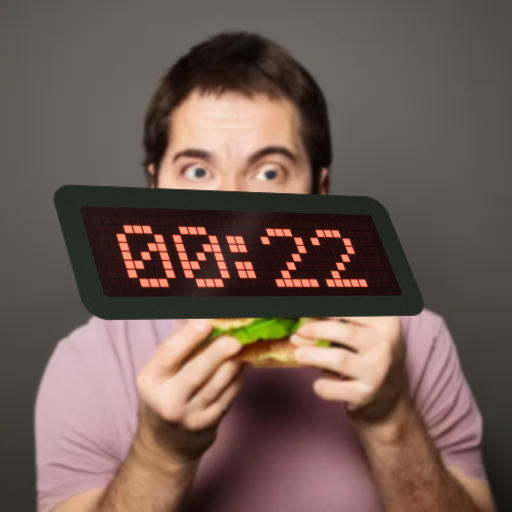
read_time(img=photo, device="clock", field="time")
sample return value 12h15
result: 0h22
